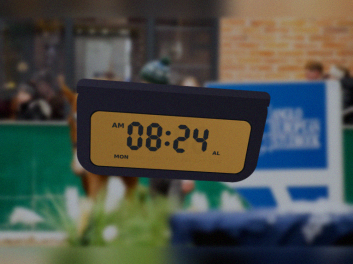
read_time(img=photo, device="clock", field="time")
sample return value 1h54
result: 8h24
